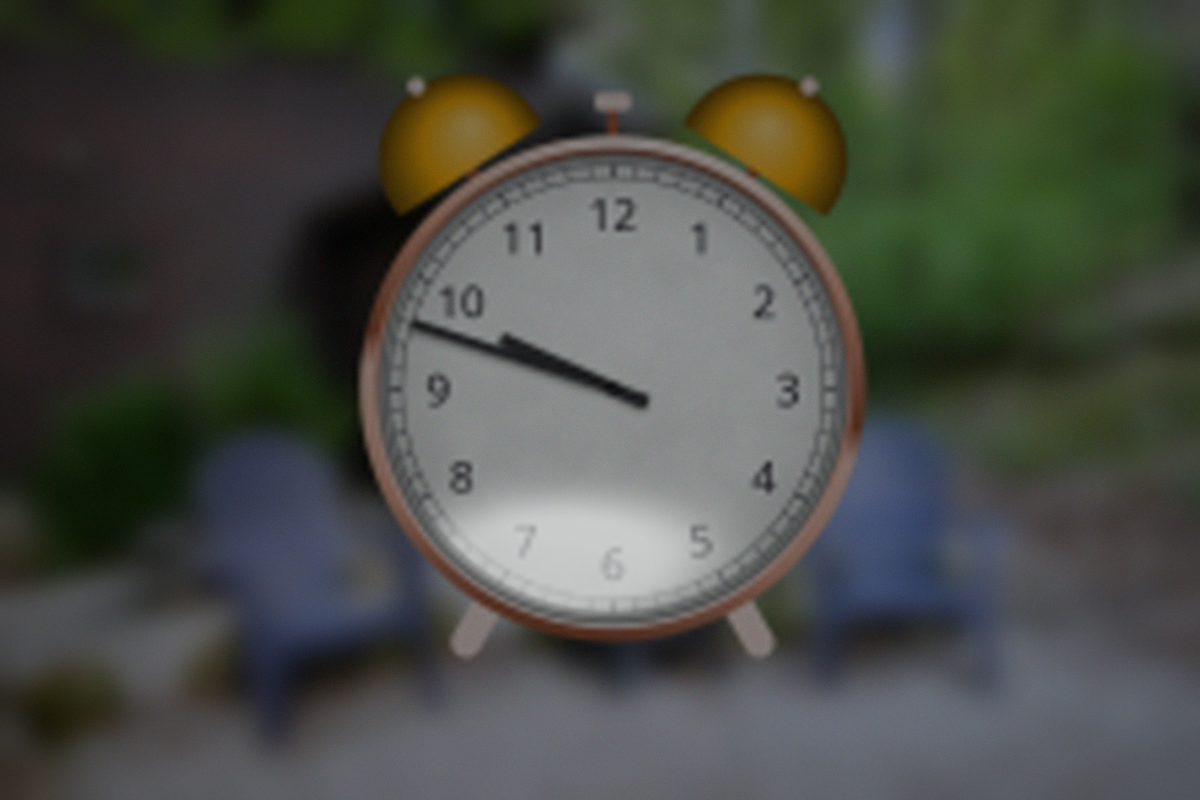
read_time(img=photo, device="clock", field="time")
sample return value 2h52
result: 9h48
